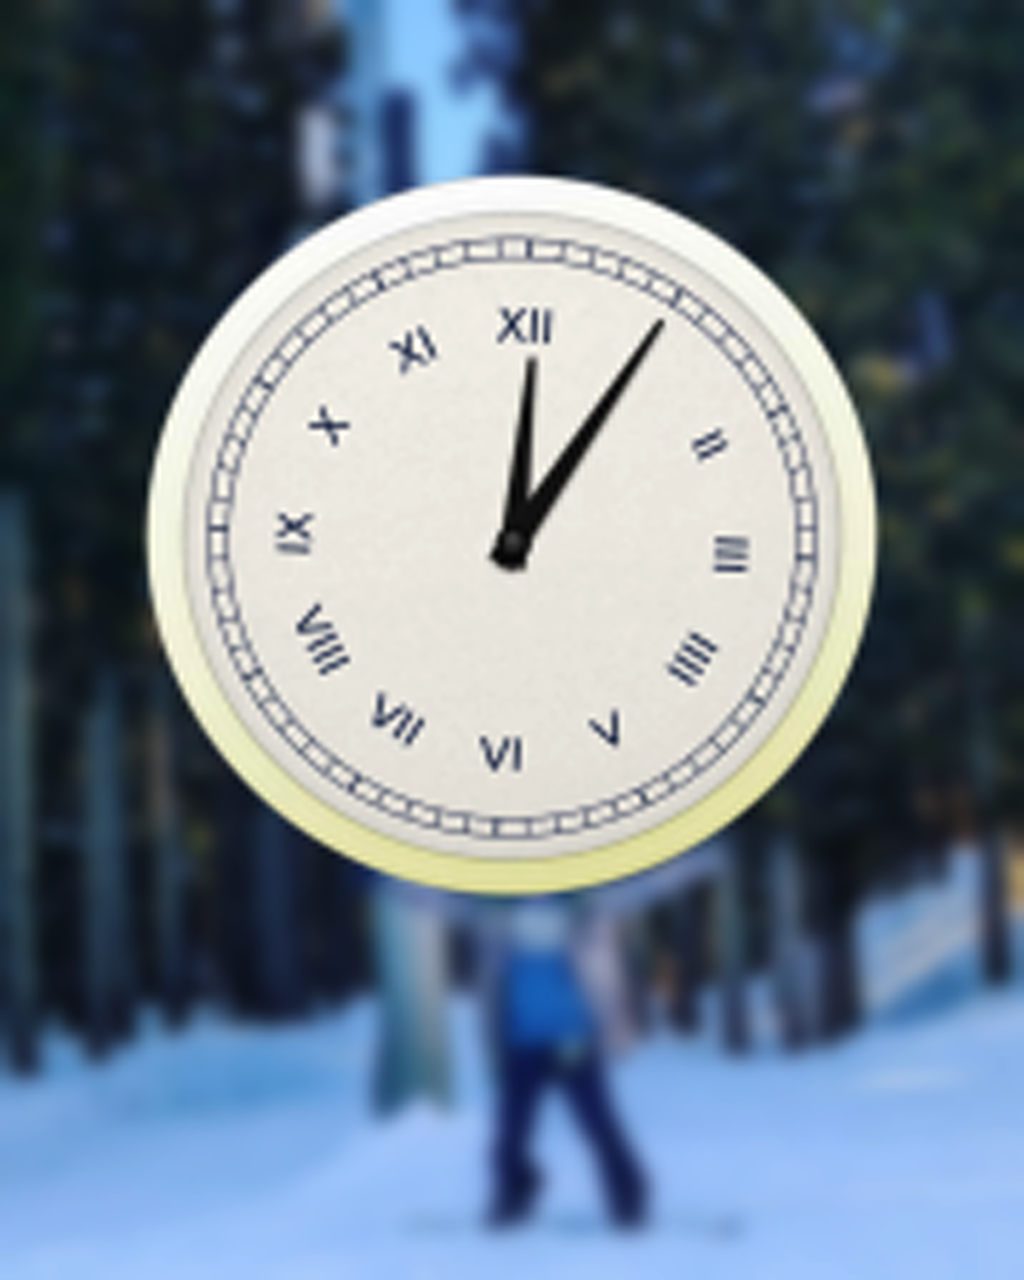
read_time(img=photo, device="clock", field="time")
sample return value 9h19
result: 12h05
